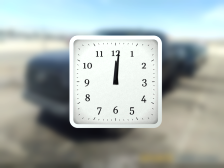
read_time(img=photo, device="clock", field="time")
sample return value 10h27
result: 12h01
